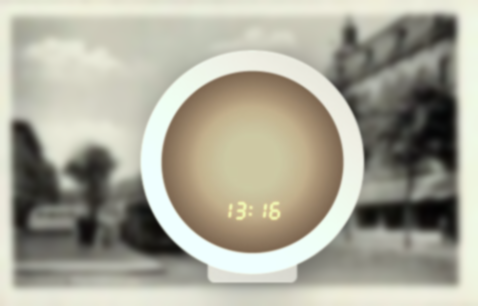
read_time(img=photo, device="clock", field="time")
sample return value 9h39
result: 13h16
